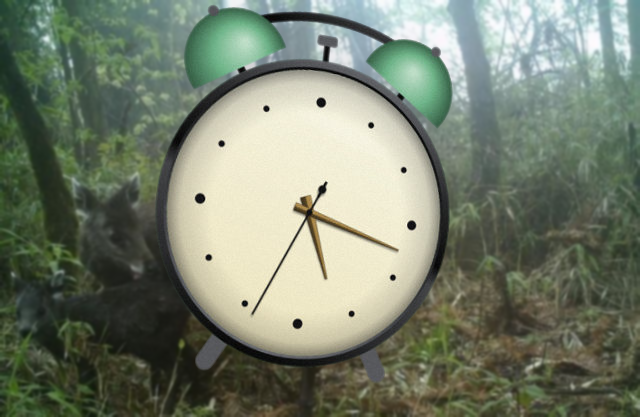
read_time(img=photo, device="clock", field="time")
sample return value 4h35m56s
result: 5h17m34s
